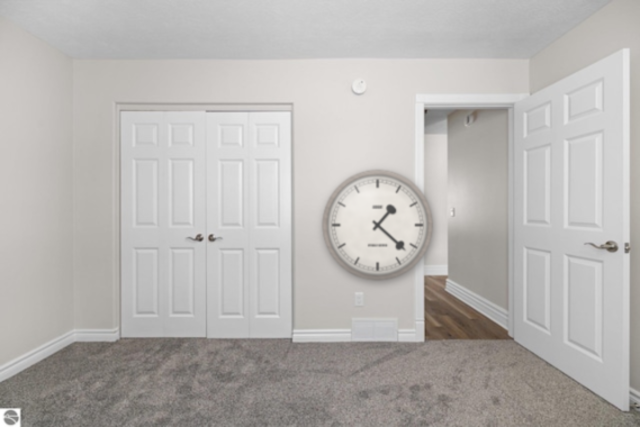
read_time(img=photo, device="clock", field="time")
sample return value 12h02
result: 1h22
